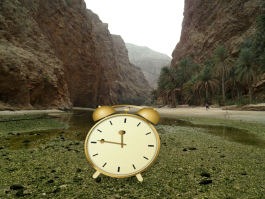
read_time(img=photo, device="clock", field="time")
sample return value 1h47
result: 11h46
